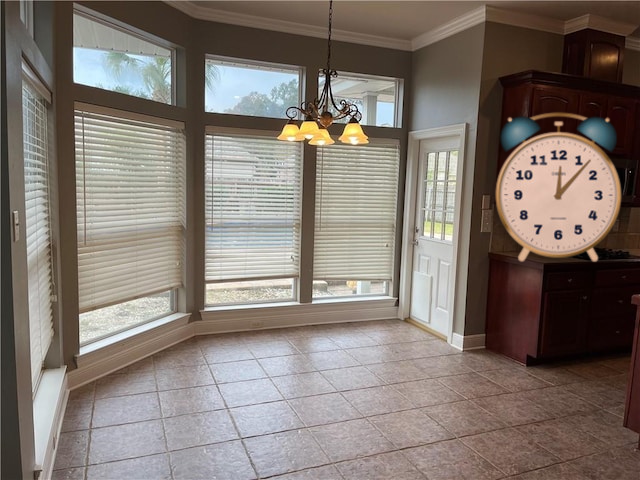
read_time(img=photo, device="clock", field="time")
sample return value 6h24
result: 12h07
